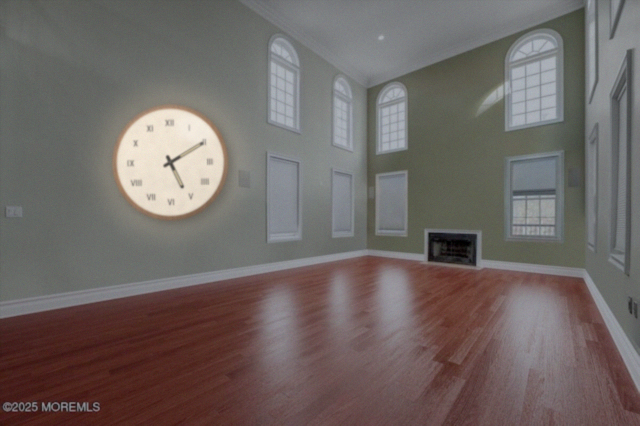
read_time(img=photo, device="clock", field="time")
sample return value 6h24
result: 5h10
